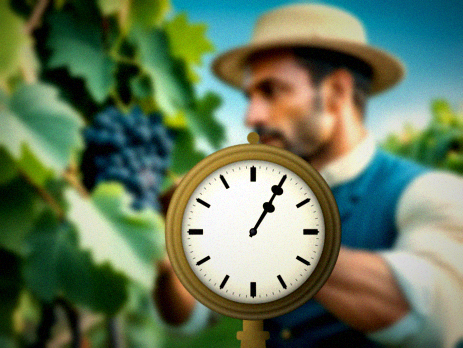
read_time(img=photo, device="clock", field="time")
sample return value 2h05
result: 1h05
